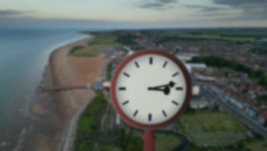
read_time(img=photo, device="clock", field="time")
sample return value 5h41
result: 3h13
